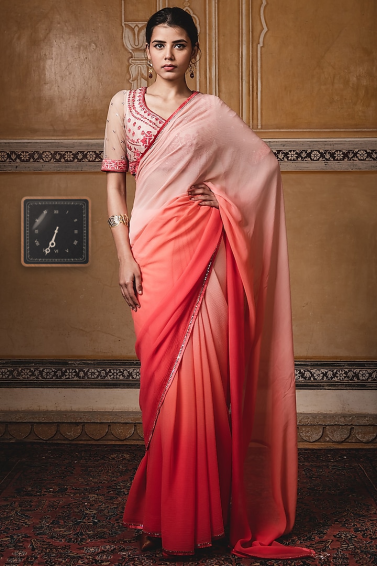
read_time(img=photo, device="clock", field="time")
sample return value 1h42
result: 6h34
